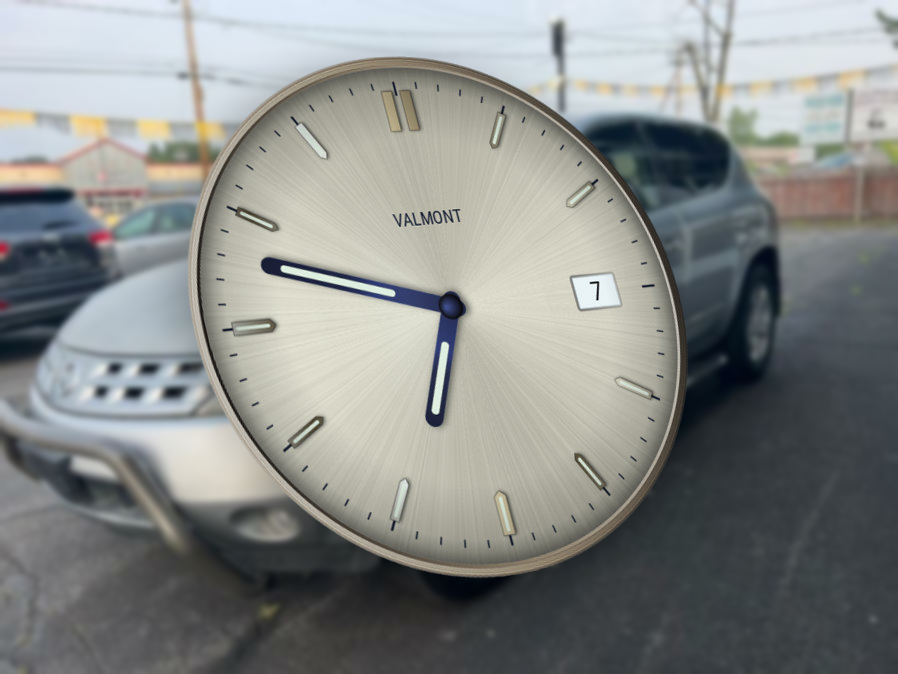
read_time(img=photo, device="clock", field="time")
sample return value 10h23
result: 6h48
